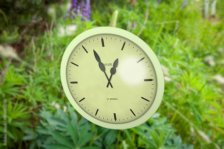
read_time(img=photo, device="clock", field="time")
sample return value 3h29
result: 12h57
